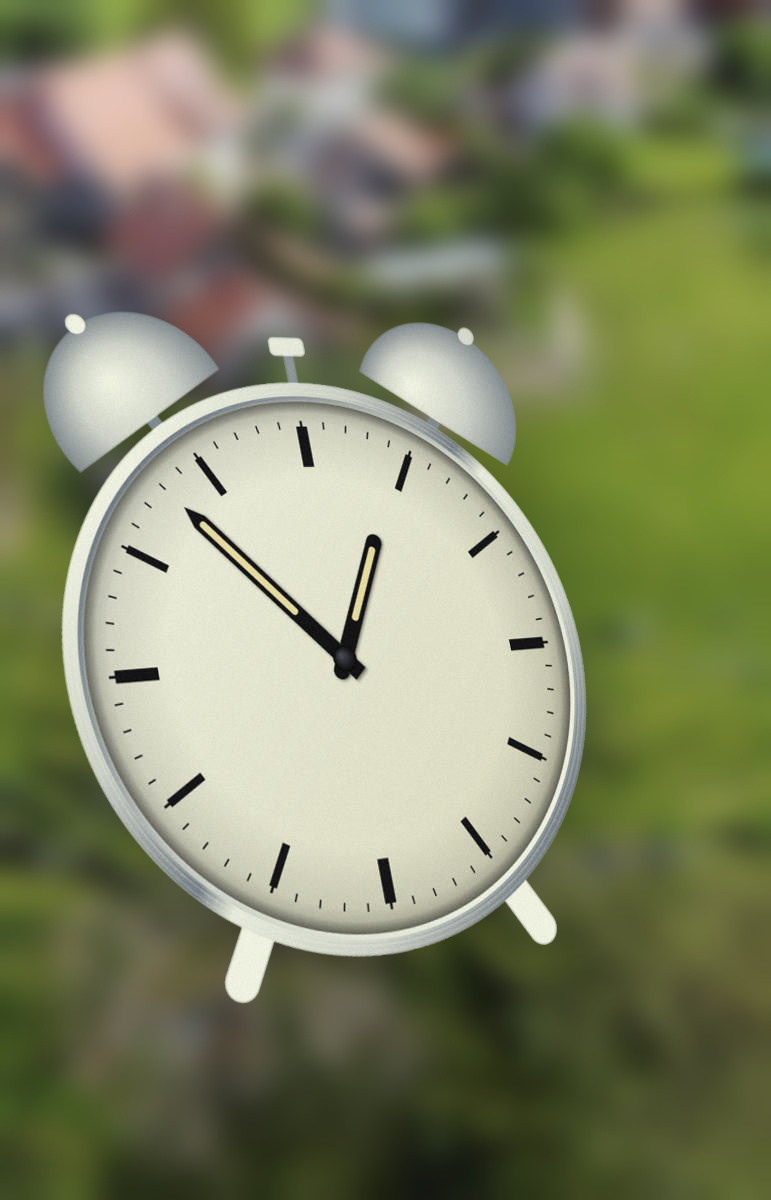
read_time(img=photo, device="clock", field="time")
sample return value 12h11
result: 12h53
